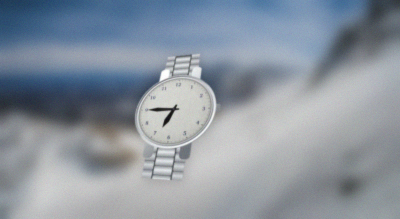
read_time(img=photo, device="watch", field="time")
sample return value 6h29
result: 6h45
